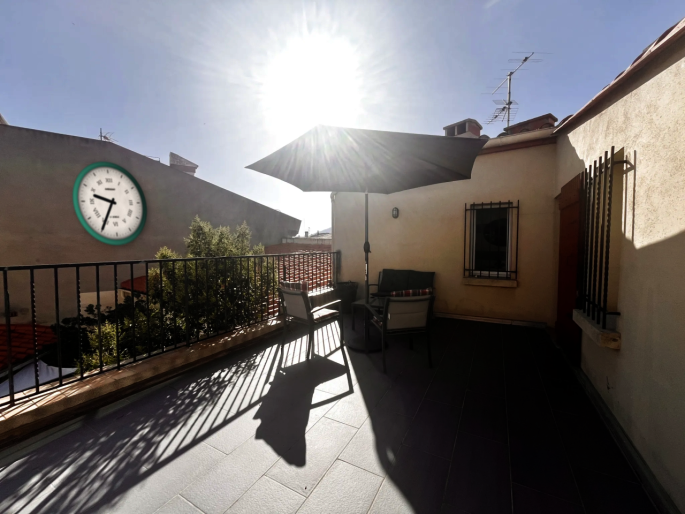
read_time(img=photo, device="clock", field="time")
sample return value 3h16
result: 9h35
